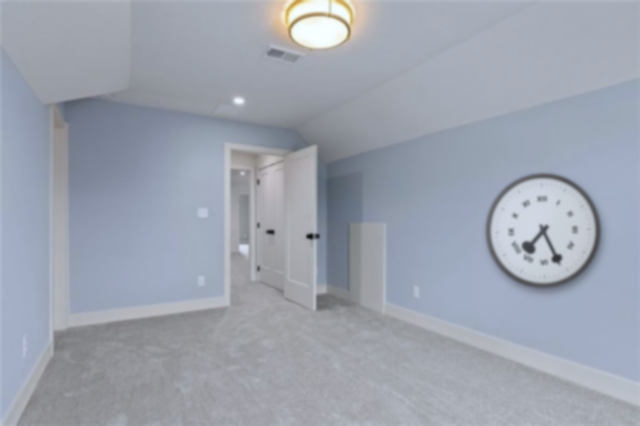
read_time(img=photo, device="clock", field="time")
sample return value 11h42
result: 7h26
